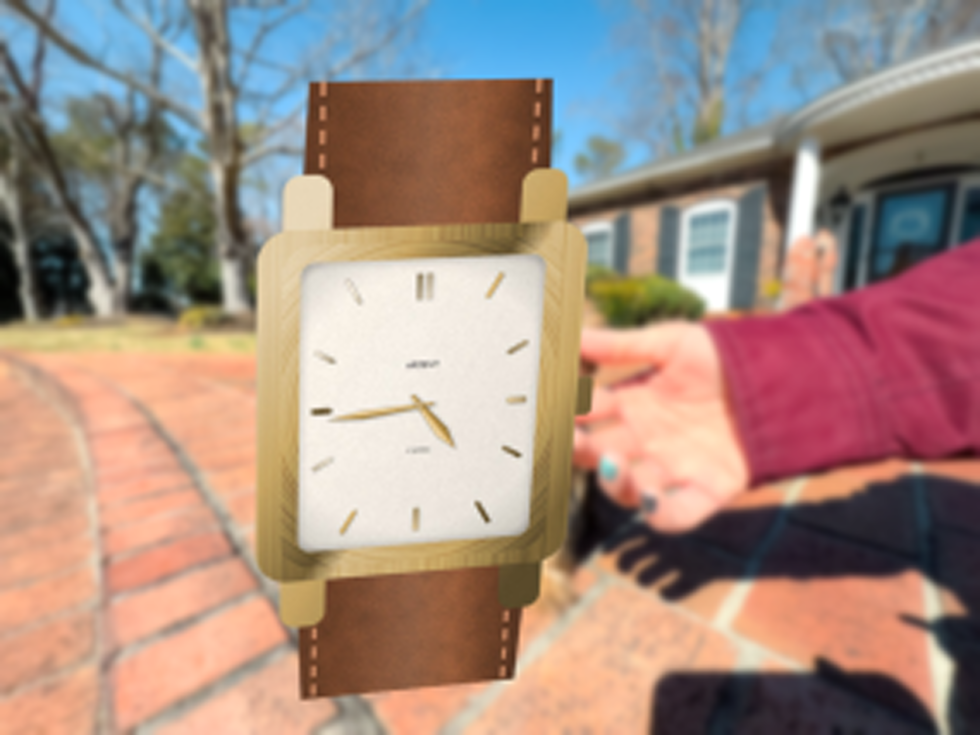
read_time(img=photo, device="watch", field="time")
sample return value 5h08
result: 4h44
